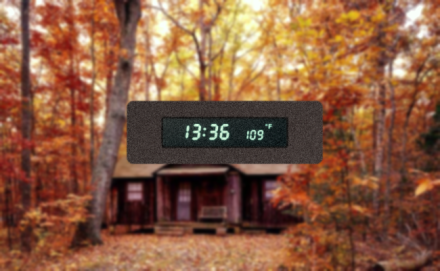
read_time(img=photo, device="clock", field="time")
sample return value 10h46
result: 13h36
